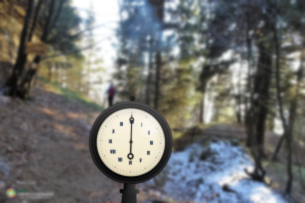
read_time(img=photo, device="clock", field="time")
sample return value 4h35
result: 6h00
